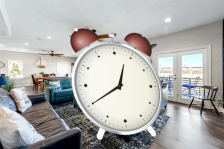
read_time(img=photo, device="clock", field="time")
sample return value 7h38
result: 12h40
